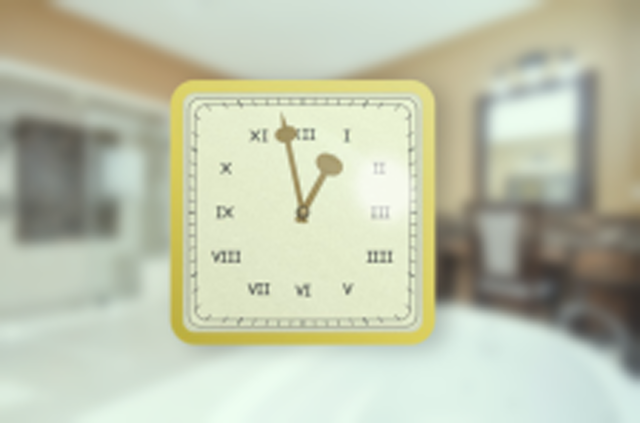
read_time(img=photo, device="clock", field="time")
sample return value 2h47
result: 12h58
